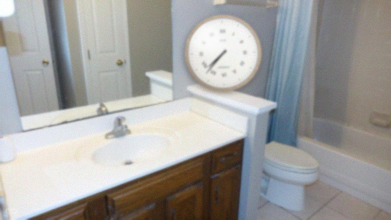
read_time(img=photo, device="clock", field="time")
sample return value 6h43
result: 7h37
